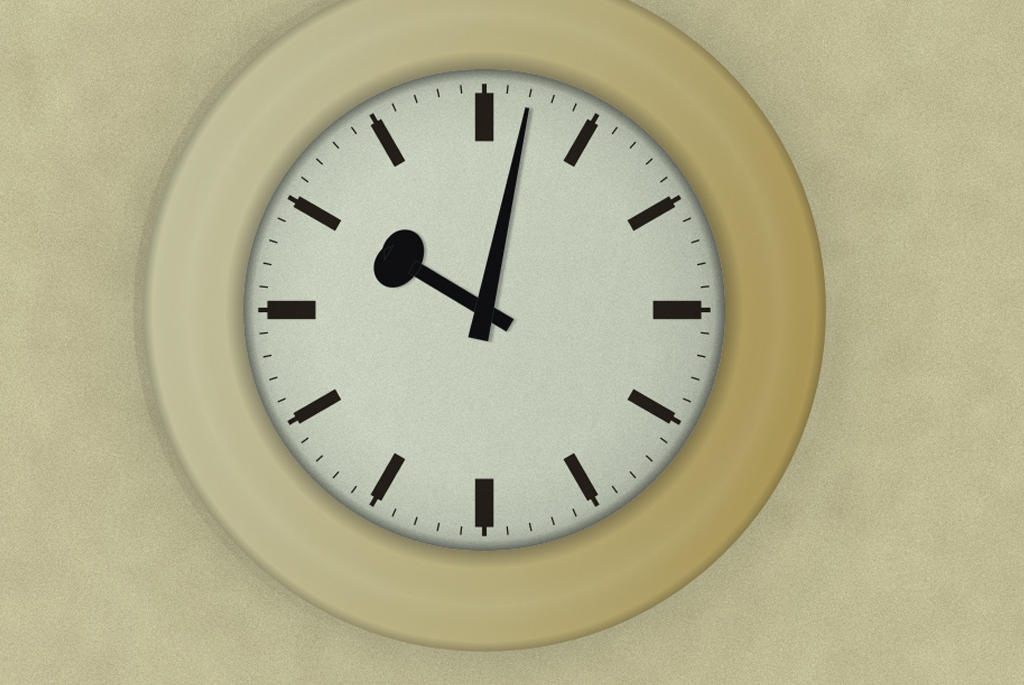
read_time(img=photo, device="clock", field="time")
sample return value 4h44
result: 10h02
